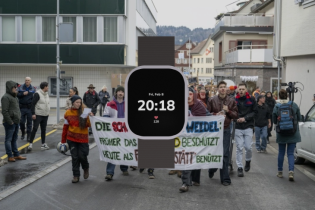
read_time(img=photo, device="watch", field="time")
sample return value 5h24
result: 20h18
